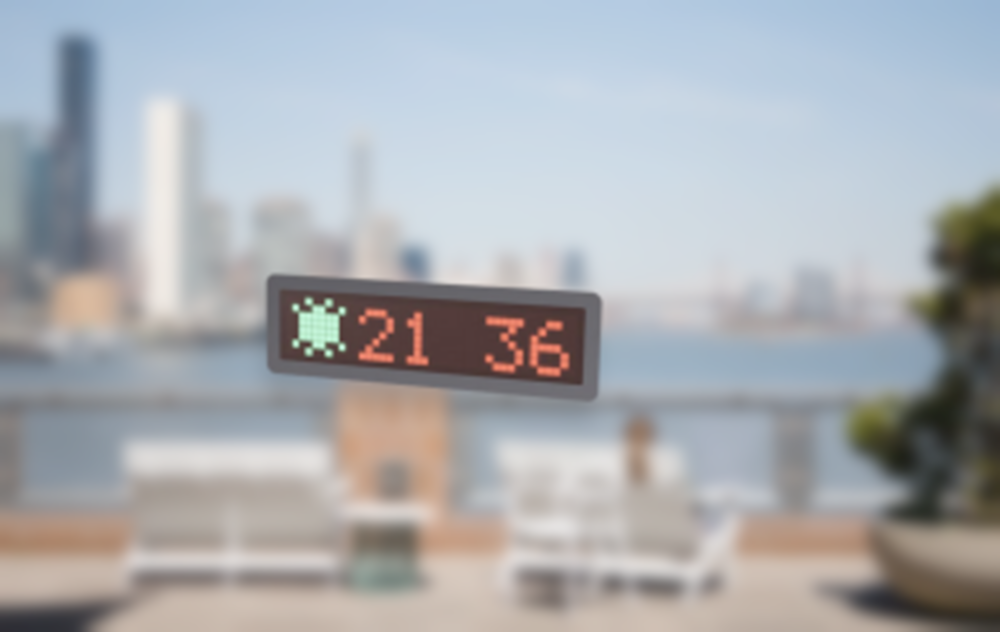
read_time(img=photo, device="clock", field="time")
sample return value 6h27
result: 21h36
